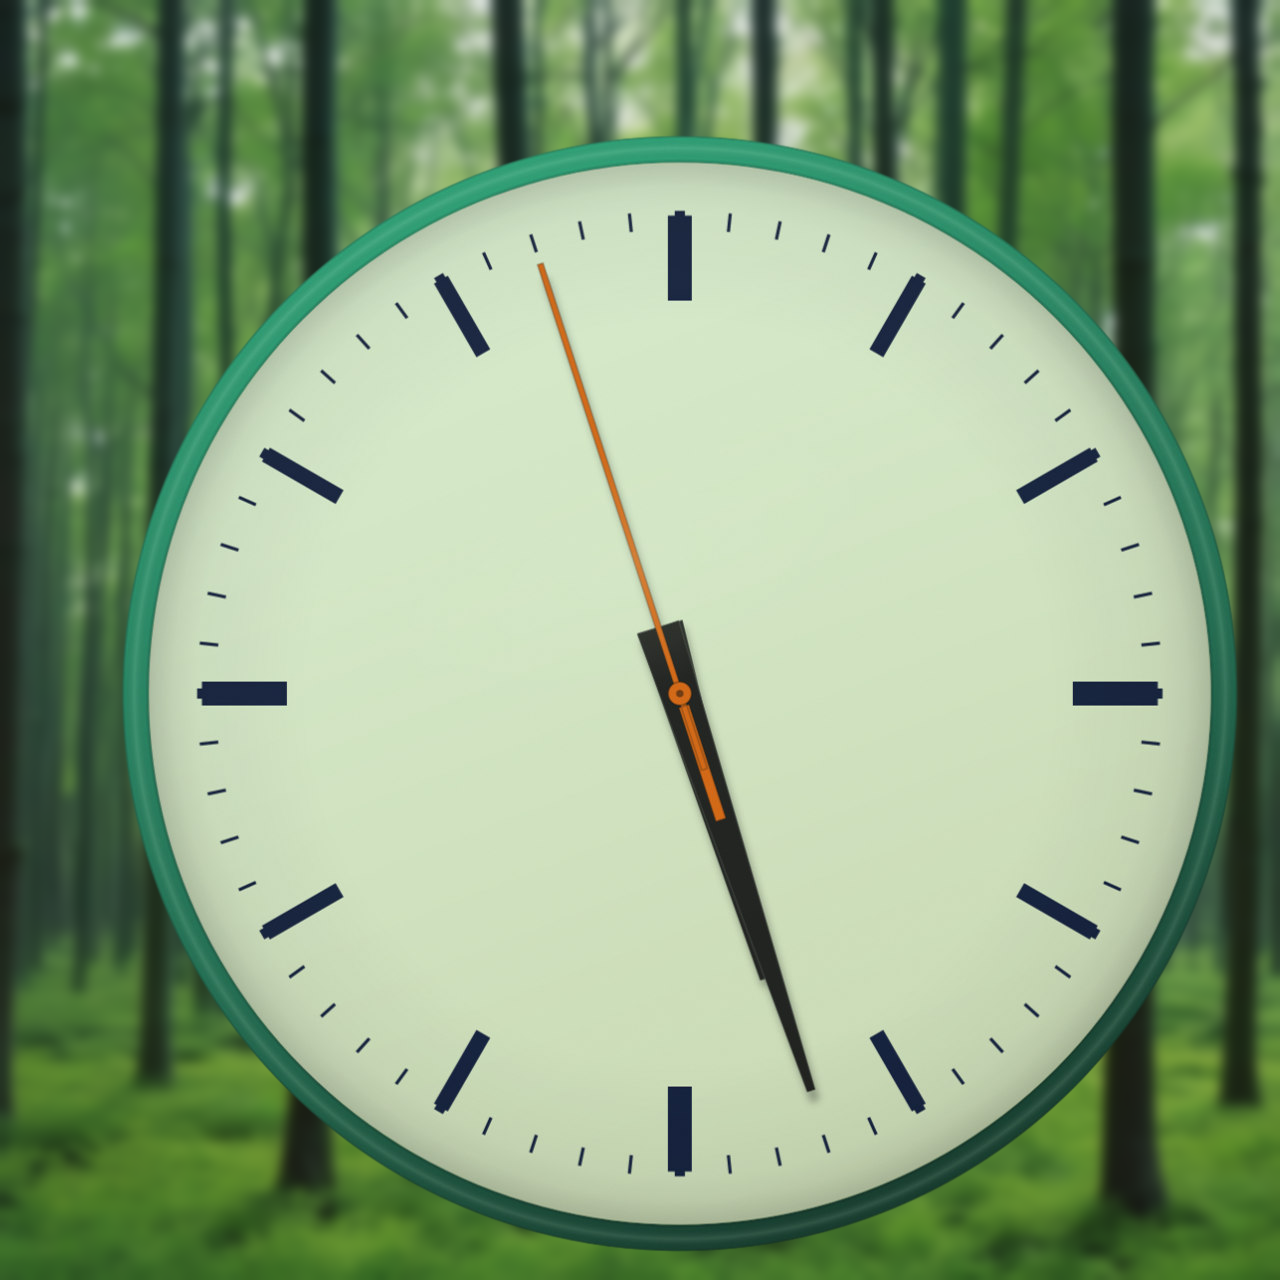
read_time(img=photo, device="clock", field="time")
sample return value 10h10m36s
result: 5h26m57s
